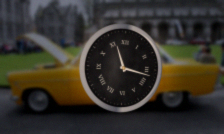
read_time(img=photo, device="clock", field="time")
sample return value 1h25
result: 11h17
